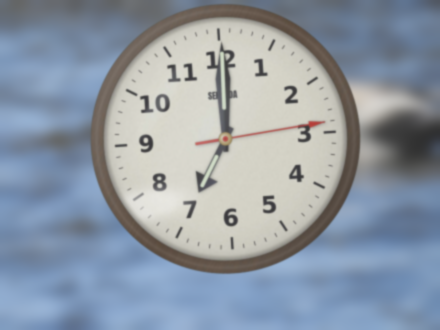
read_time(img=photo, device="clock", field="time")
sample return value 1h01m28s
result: 7h00m14s
